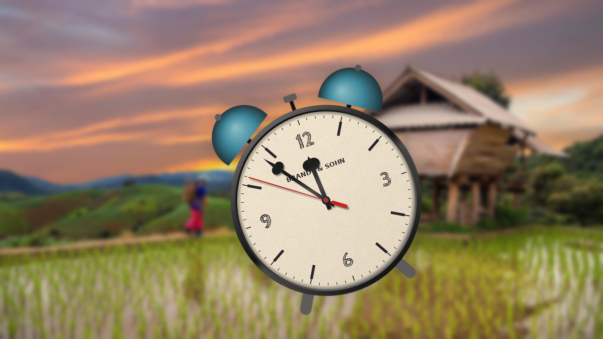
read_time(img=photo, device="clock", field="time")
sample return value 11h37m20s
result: 11h53m51s
